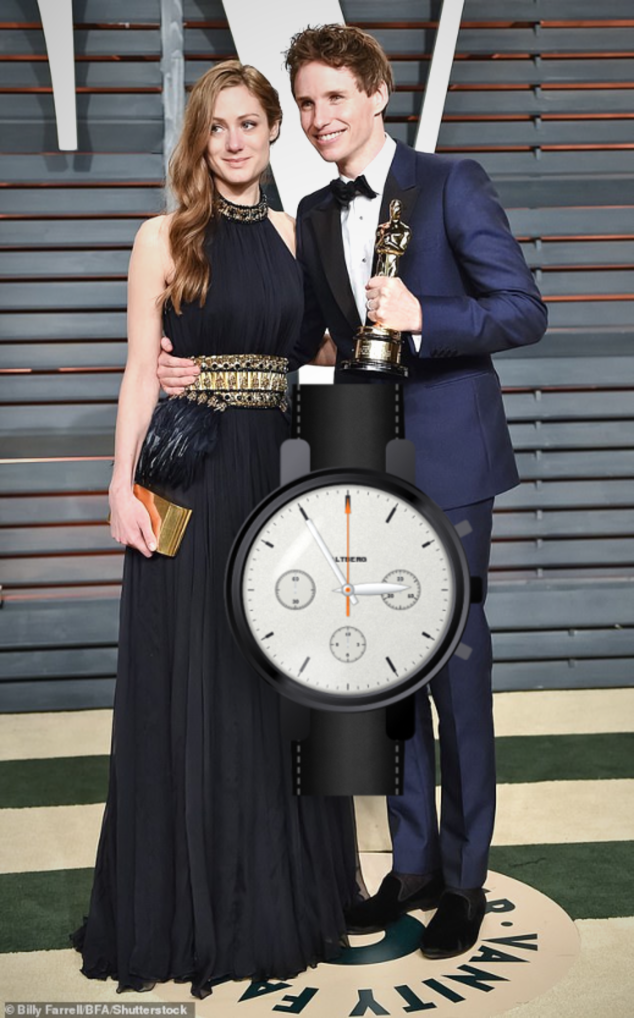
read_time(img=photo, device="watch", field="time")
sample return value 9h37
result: 2h55
